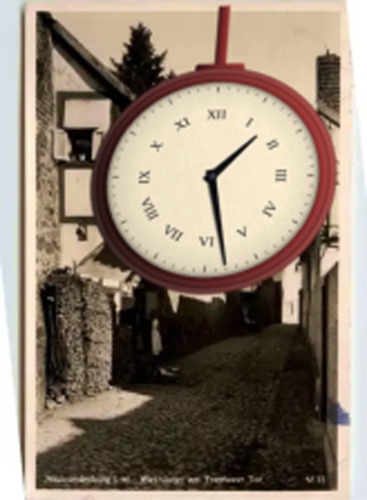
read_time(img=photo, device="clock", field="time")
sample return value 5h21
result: 1h28
